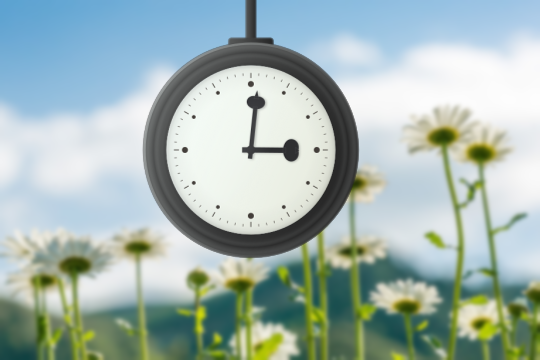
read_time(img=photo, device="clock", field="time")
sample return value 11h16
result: 3h01
